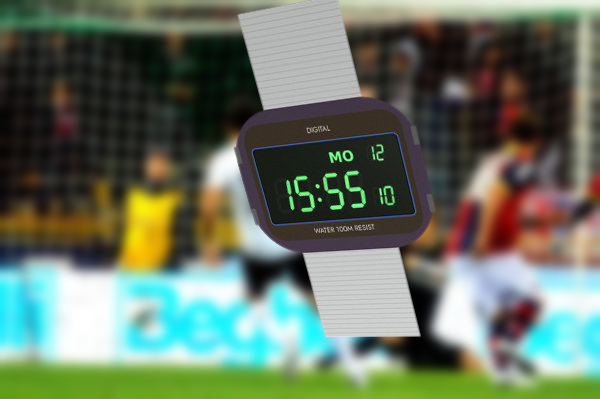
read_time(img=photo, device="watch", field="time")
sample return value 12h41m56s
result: 15h55m10s
